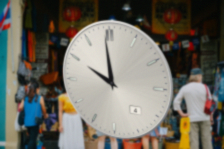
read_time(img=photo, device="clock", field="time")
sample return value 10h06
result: 9h59
